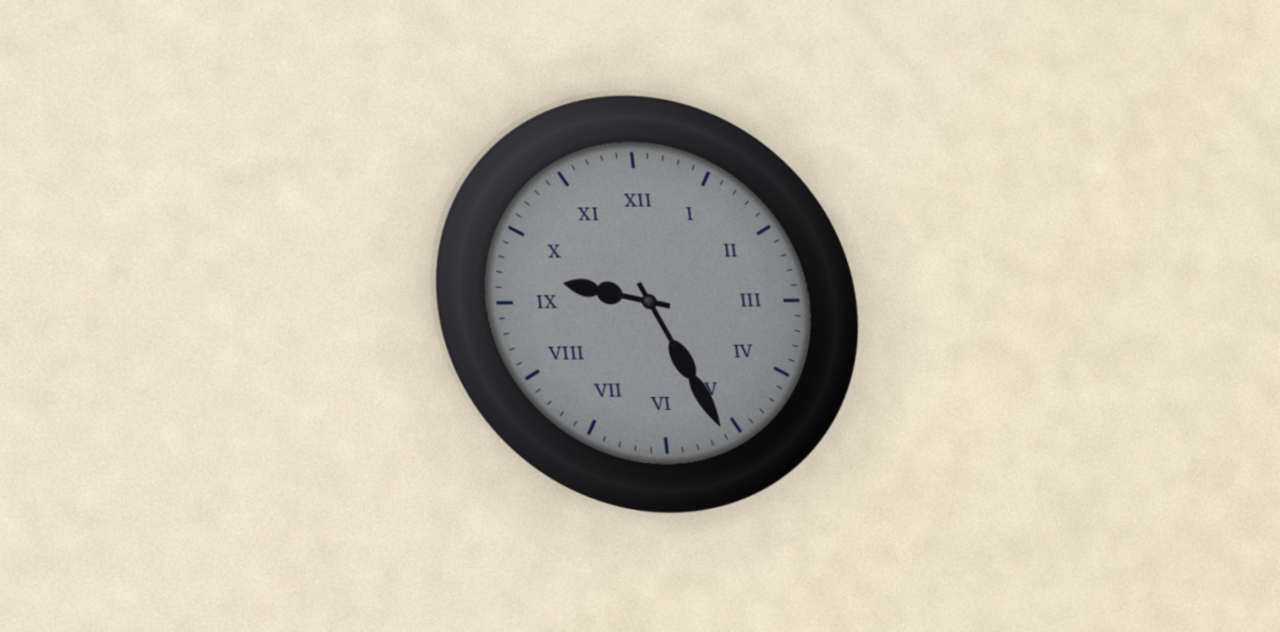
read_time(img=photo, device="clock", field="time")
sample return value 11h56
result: 9h26
